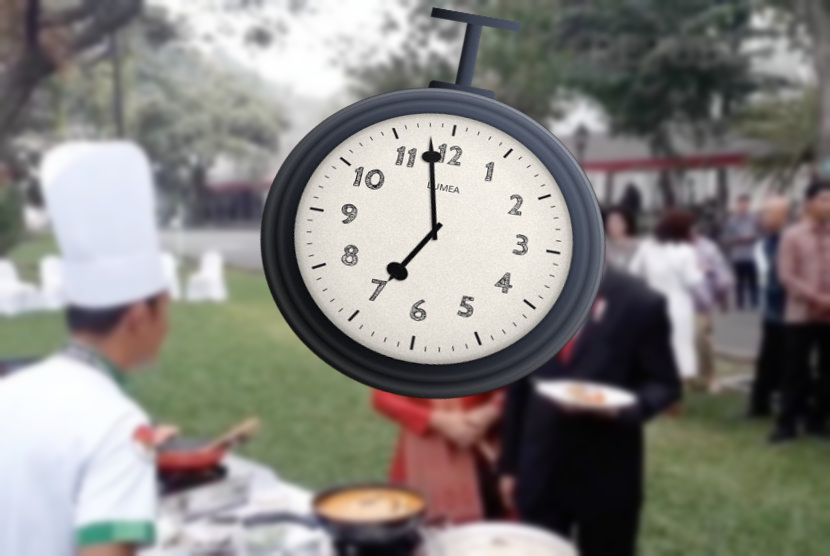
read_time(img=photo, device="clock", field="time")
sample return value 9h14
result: 6h58
